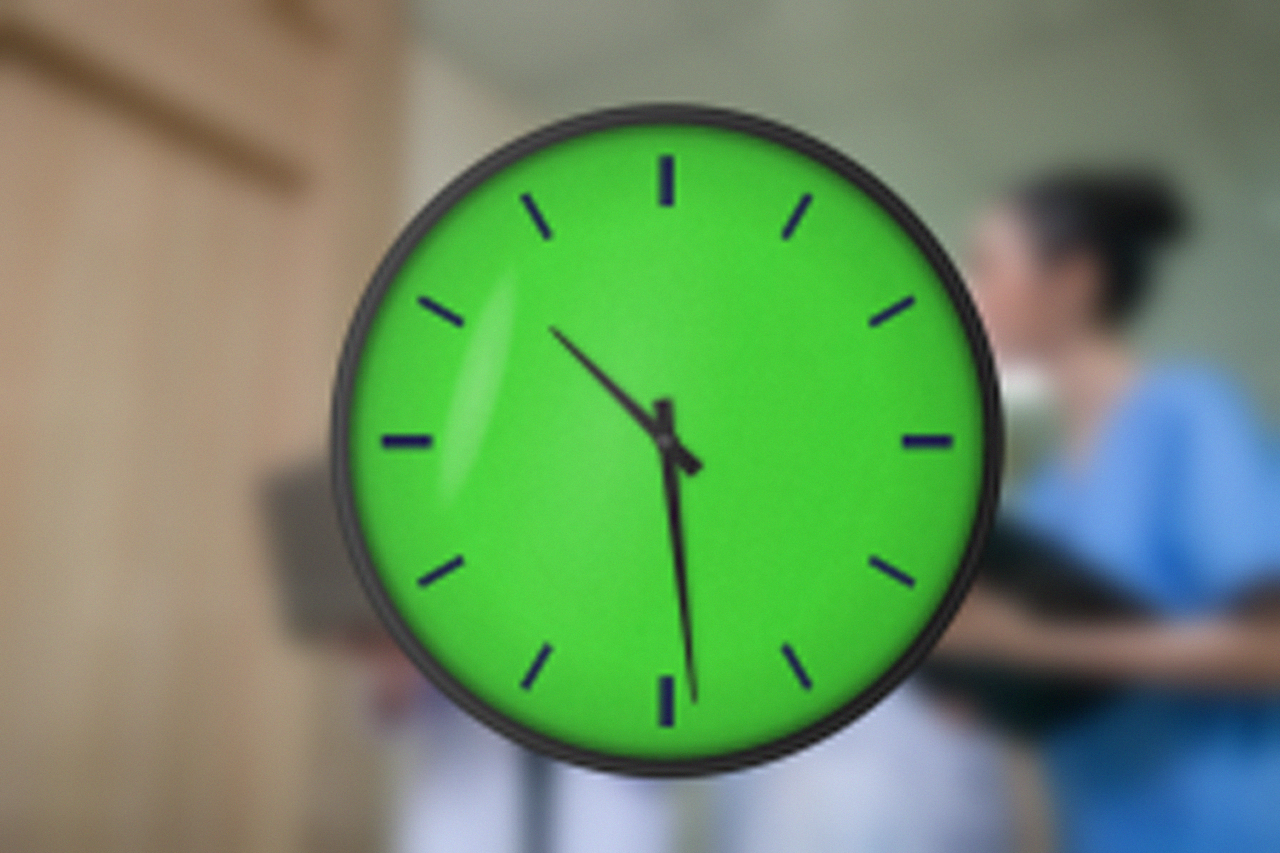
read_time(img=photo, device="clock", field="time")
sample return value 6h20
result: 10h29
